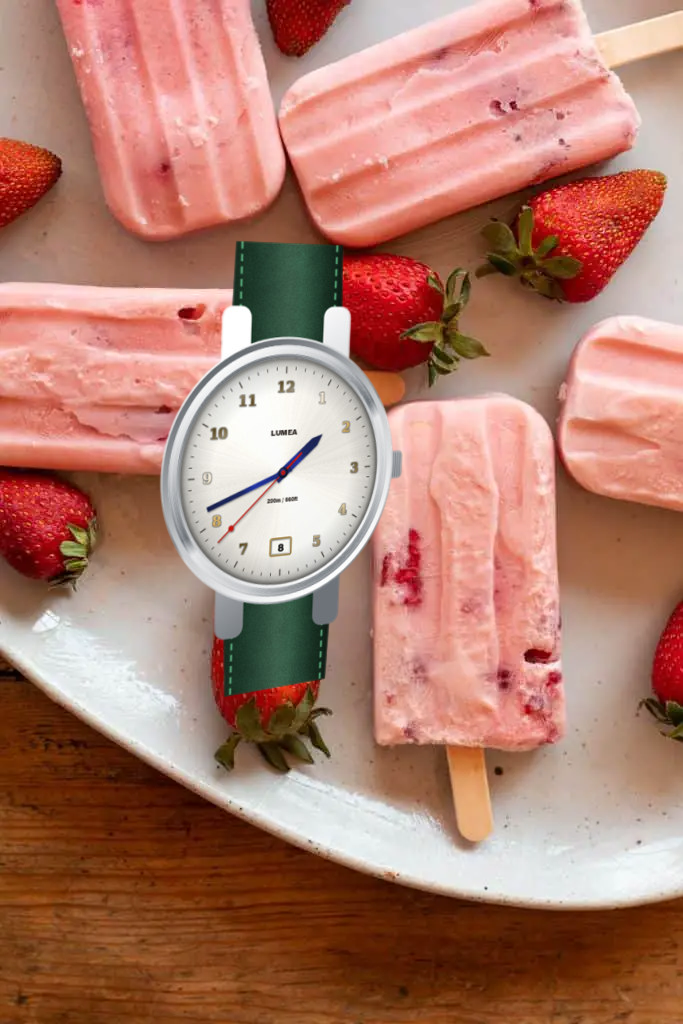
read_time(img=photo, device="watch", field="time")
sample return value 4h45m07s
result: 1h41m38s
